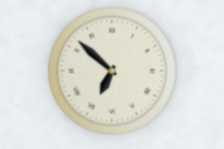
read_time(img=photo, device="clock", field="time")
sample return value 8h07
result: 6h52
